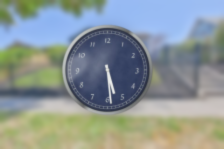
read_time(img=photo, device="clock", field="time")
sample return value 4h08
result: 5h29
